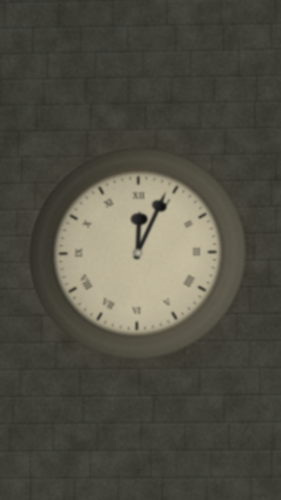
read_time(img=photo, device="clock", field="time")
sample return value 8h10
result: 12h04
